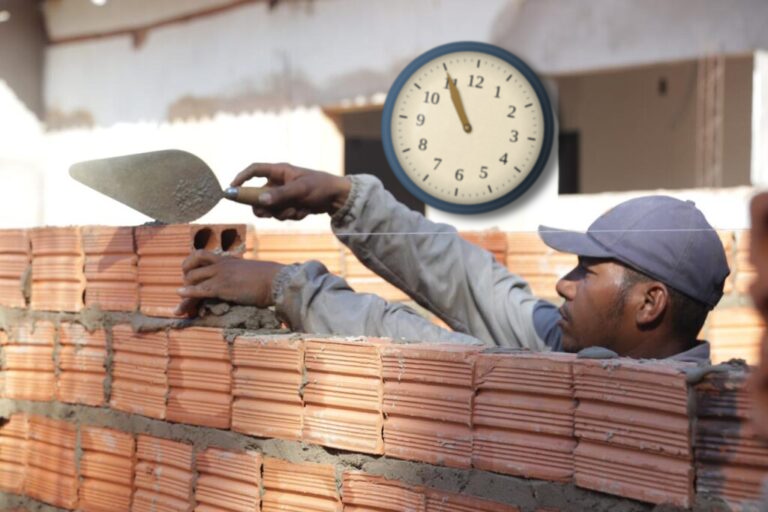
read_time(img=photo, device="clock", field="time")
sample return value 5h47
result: 10h55
